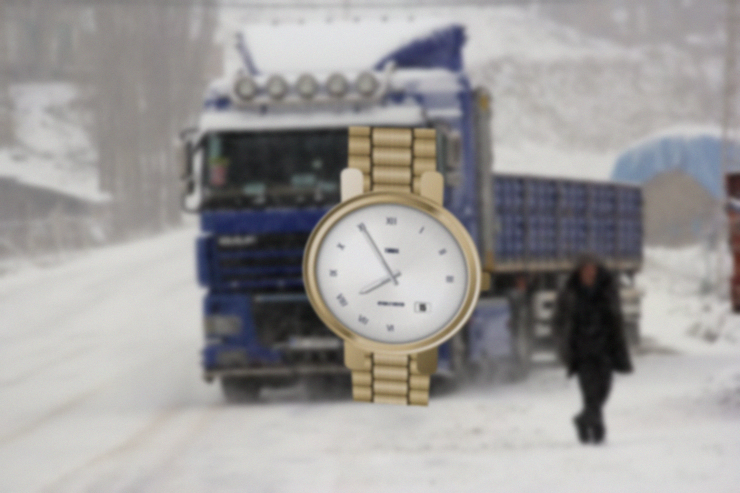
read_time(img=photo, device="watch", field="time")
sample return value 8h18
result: 7h55
